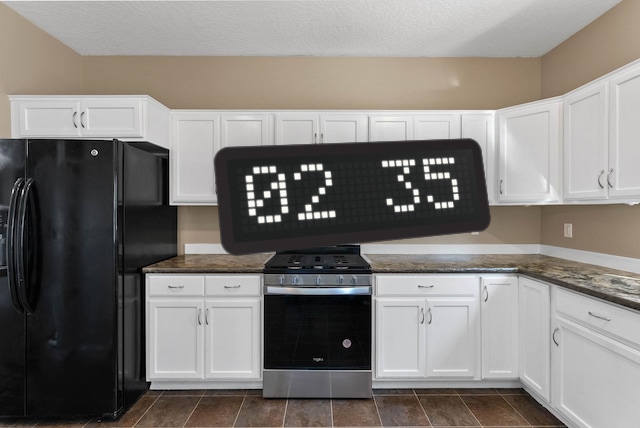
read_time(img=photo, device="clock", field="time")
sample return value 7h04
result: 2h35
